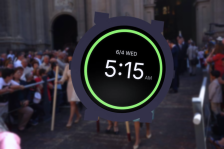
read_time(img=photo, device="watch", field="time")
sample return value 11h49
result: 5h15
